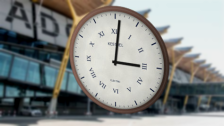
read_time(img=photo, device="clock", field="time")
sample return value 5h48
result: 3h01
